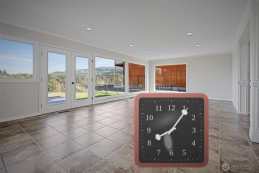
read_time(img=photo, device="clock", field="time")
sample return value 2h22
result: 8h06
